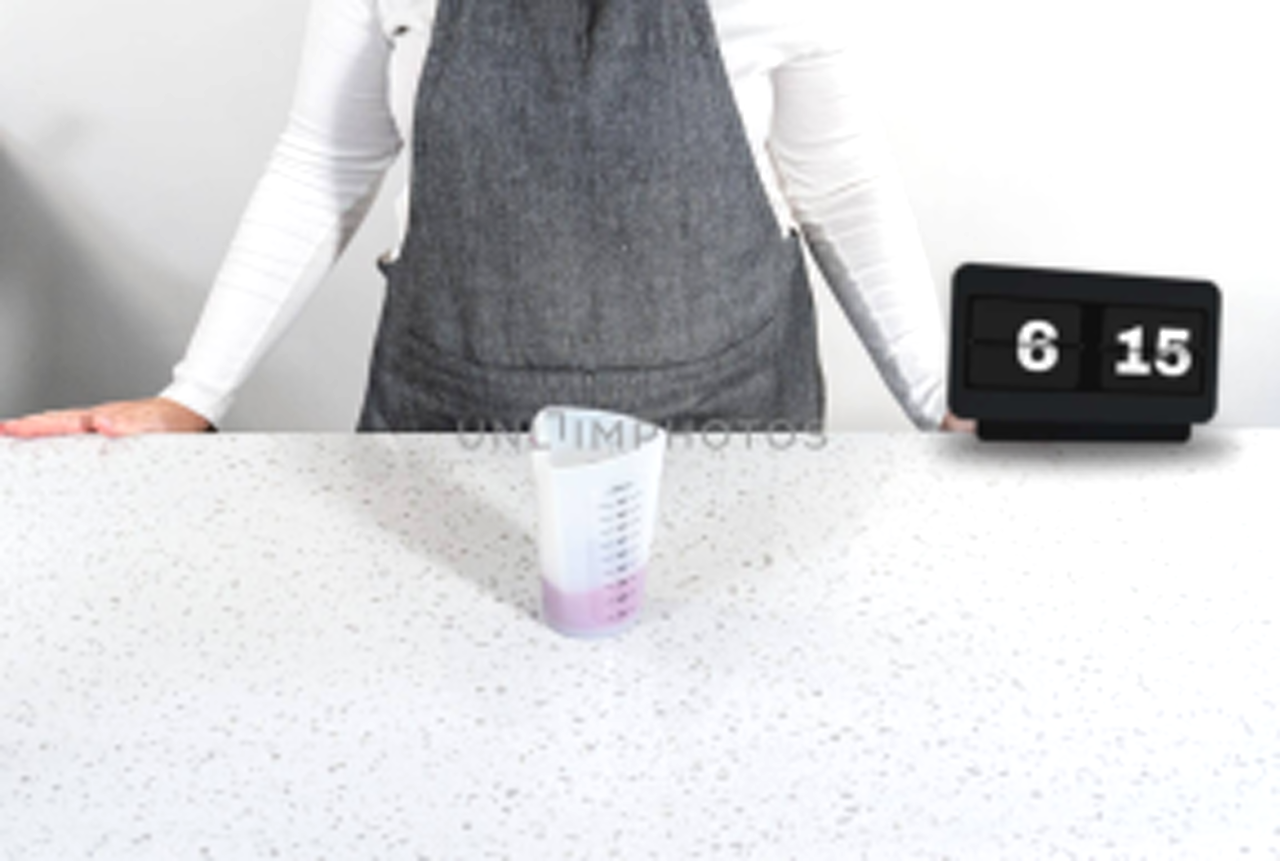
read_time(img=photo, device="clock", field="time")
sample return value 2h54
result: 6h15
